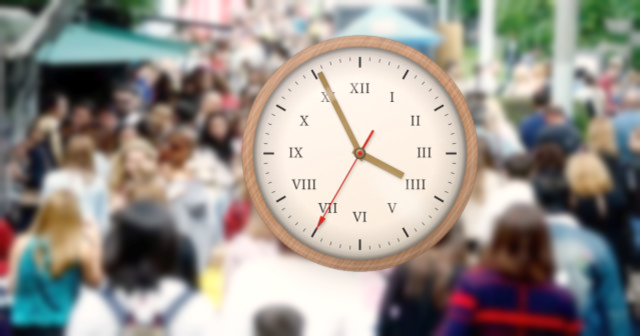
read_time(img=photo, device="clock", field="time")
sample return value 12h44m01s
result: 3h55m35s
